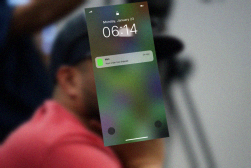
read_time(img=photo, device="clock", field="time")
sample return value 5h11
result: 6h14
